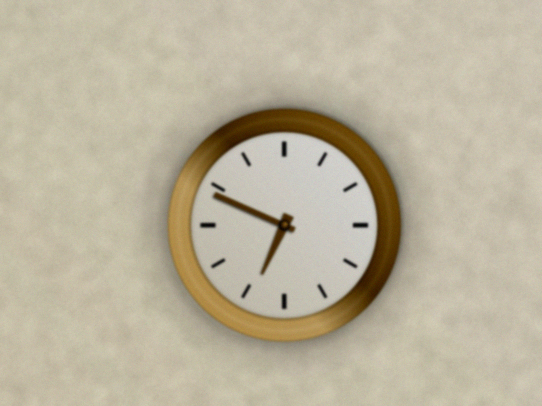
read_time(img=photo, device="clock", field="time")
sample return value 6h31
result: 6h49
